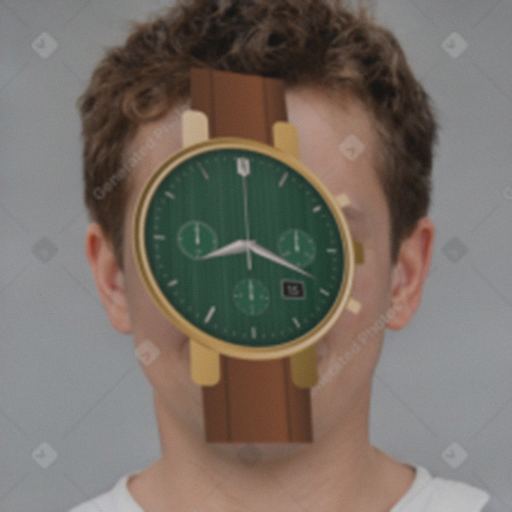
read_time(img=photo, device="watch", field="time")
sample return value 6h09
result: 8h19
